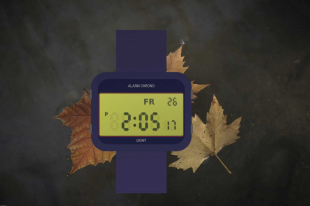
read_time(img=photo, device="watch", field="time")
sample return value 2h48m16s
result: 2h05m17s
